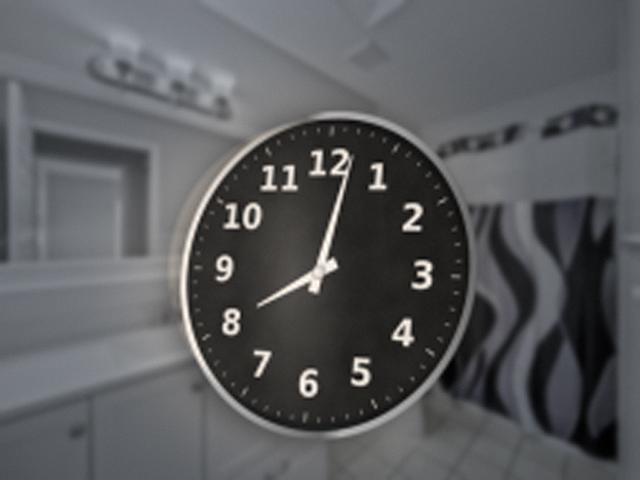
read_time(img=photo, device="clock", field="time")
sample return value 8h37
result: 8h02
